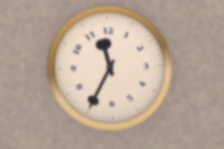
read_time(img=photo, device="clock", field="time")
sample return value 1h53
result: 11h35
